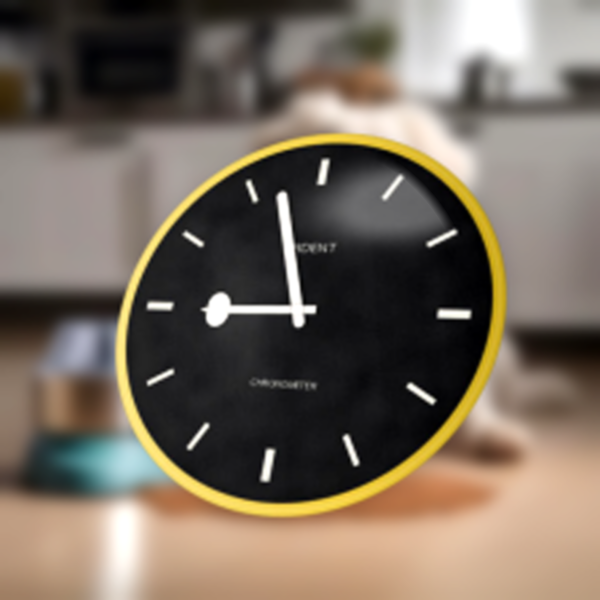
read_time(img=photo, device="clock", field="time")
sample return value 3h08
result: 8h57
